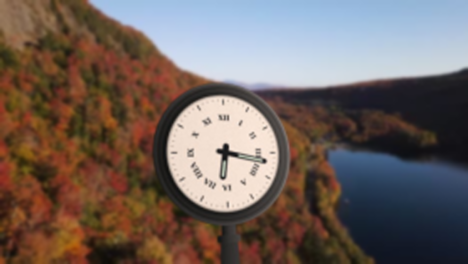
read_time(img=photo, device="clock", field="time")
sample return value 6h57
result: 6h17
